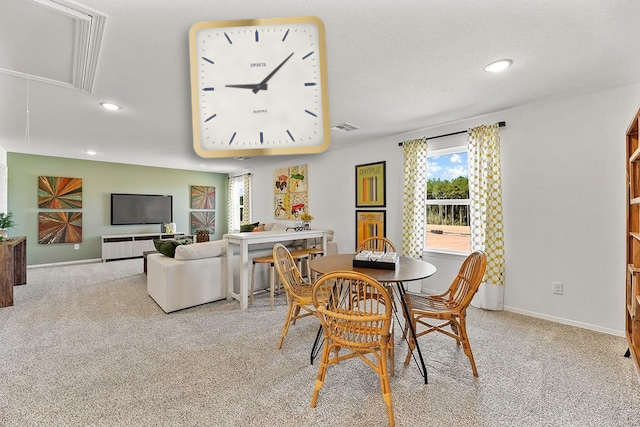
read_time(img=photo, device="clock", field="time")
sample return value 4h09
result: 9h08
